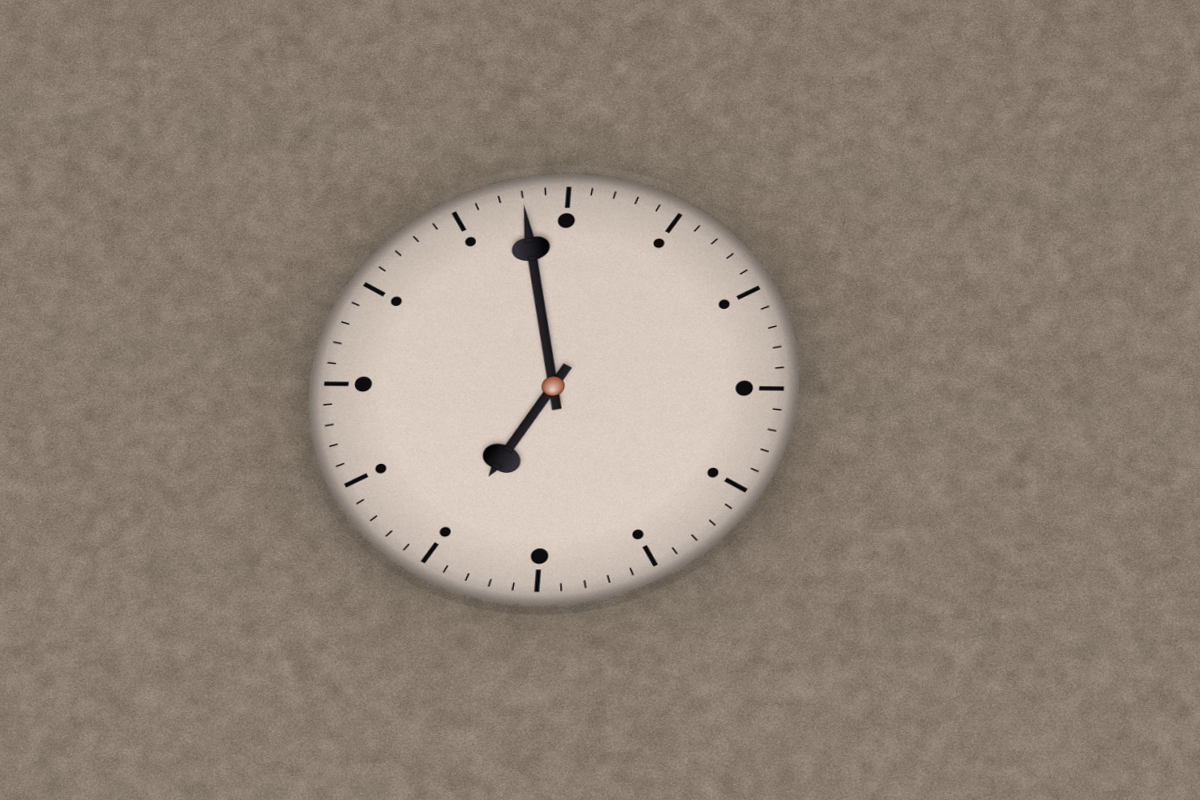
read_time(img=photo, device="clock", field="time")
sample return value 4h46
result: 6h58
